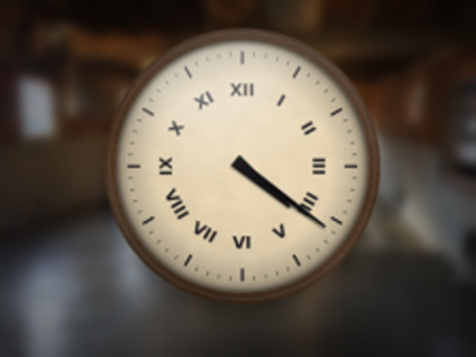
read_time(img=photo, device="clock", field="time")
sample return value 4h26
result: 4h21
